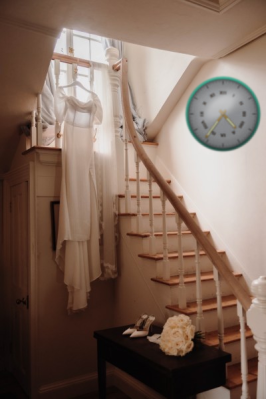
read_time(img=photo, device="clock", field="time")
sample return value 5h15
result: 4h36
